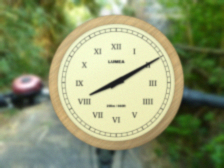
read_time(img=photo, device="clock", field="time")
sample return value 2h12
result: 8h10
